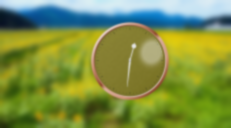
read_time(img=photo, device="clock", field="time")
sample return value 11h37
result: 12h31
